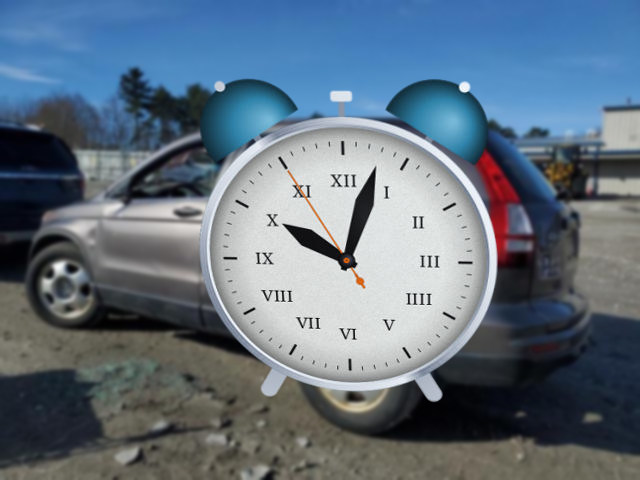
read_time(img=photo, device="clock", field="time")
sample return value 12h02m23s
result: 10h02m55s
